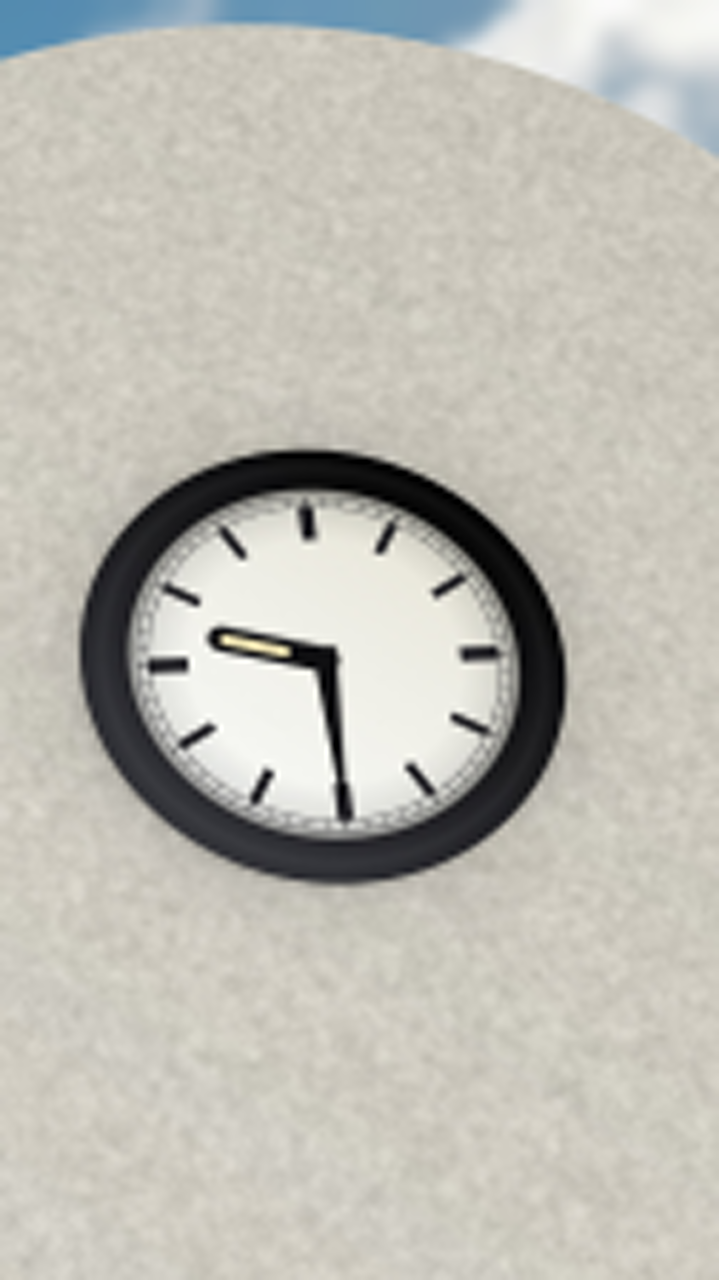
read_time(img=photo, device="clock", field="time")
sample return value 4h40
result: 9h30
